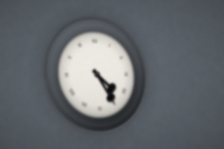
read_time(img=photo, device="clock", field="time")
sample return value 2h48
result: 4h25
